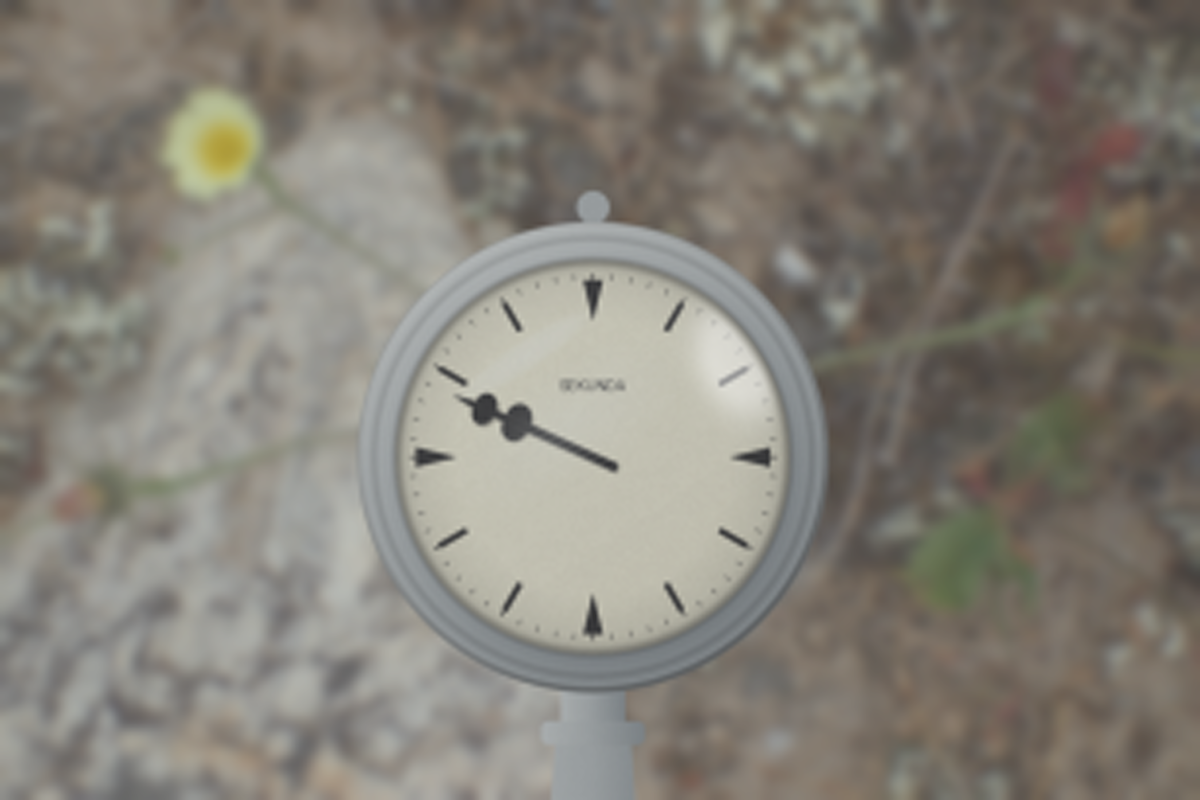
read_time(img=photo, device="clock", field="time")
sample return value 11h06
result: 9h49
